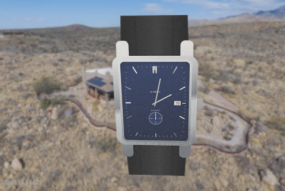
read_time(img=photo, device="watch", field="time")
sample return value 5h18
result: 2h02
